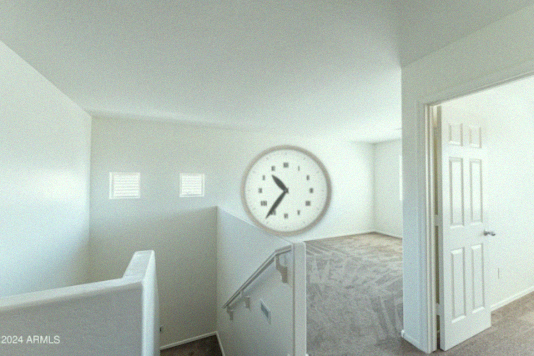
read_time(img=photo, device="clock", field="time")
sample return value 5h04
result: 10h36
